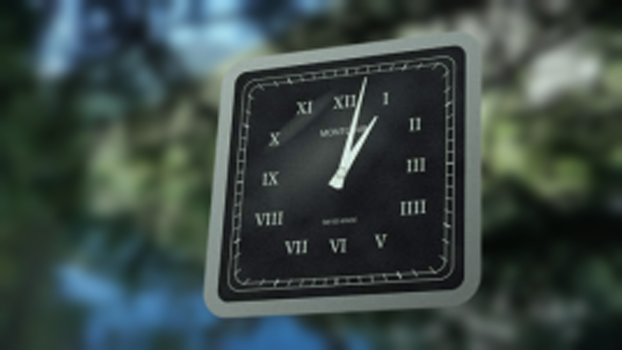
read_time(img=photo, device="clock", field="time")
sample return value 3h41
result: 1h02
